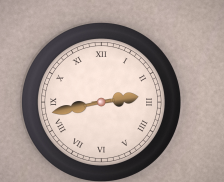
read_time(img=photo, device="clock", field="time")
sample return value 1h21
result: 2h43
